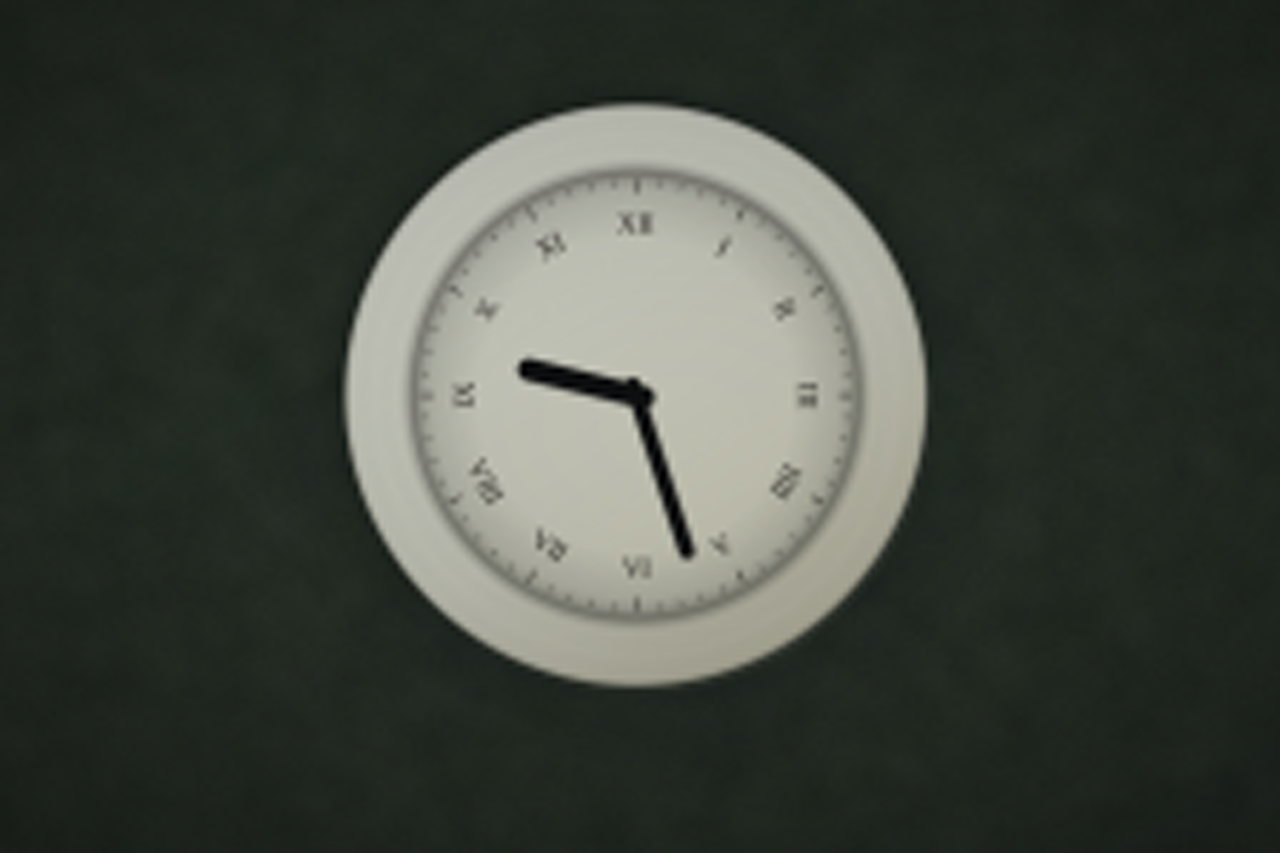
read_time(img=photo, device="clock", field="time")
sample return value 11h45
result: 9h27
